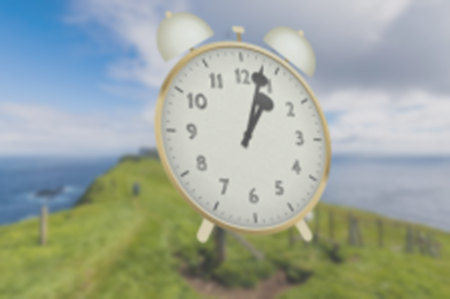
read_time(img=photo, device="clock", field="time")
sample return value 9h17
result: 1h03
